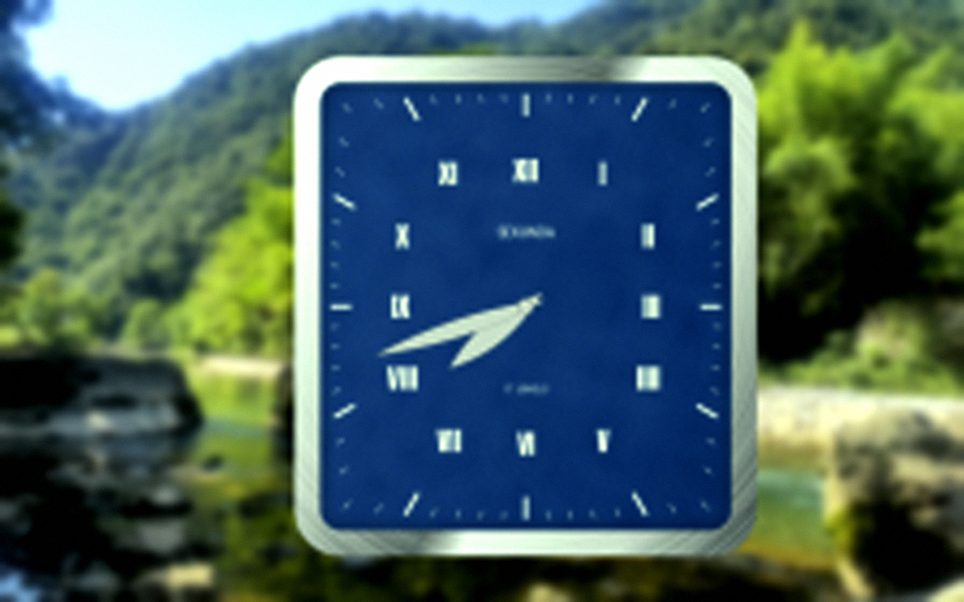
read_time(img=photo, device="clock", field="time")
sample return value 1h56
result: 7h42
